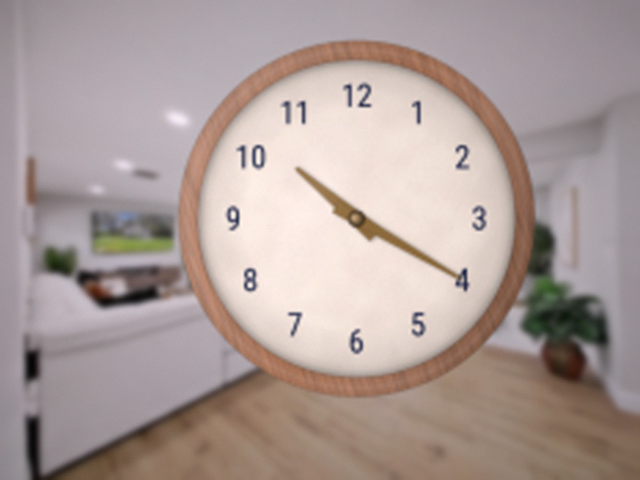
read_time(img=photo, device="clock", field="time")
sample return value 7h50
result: 10h20
